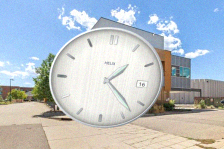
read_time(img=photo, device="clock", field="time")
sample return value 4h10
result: 1h23
